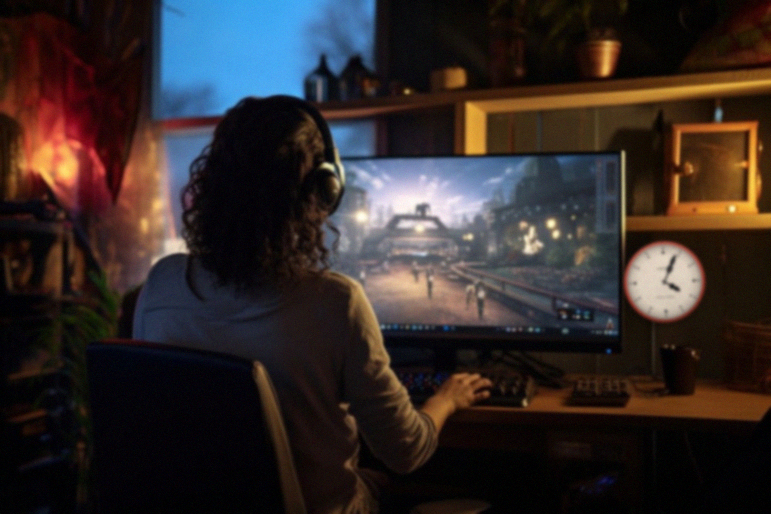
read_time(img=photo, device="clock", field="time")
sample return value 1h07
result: 4h04
